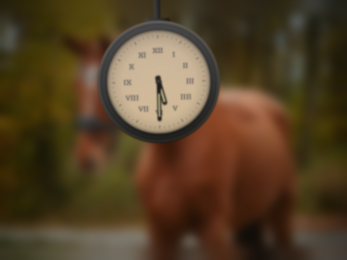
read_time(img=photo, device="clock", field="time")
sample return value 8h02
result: 5h30
